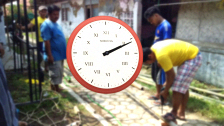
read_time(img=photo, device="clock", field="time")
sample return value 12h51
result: 2h11
